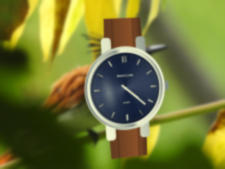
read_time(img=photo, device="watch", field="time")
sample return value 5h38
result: 4h22
